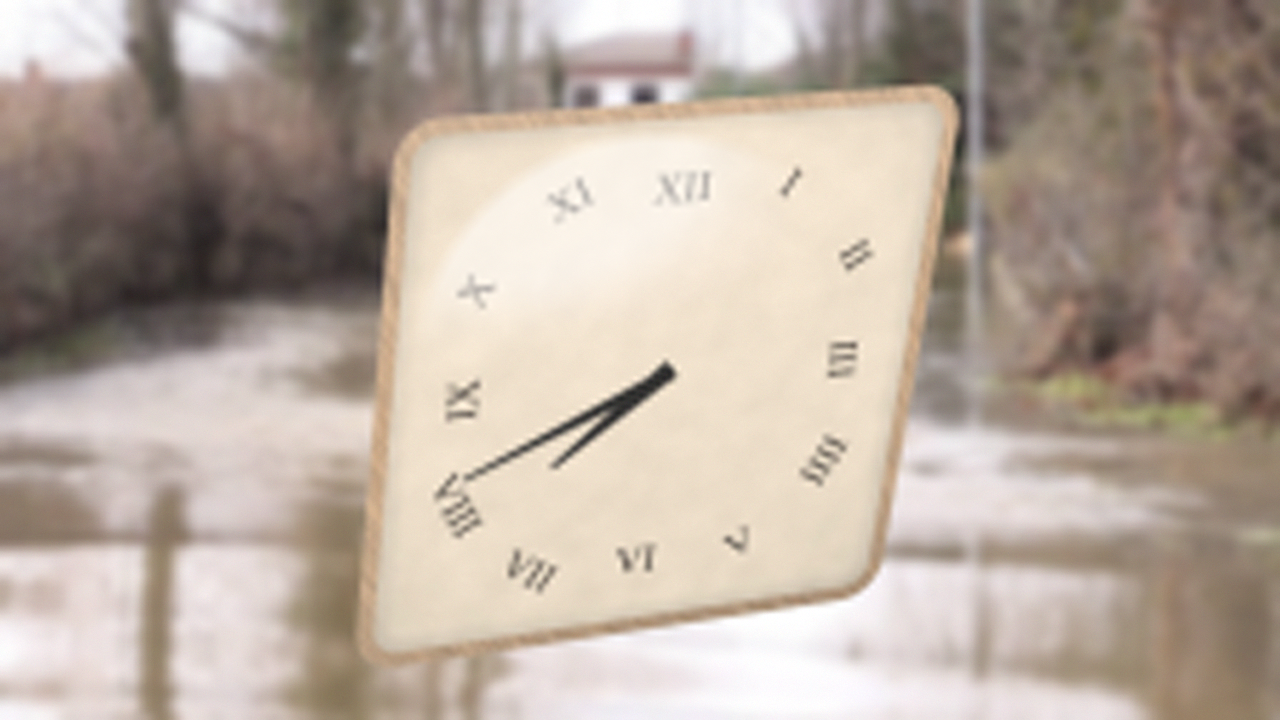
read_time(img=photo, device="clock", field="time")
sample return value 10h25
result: 7h41
